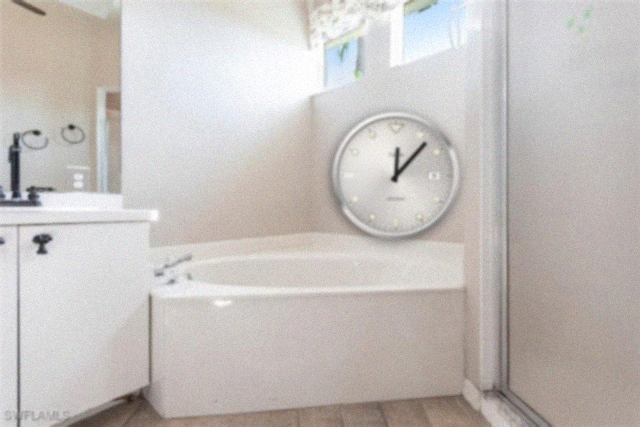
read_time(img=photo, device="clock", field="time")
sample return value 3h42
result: 12h07
